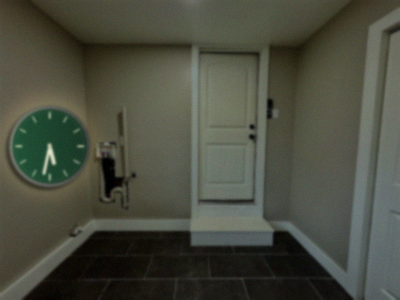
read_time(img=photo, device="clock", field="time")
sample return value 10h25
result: 5h32
